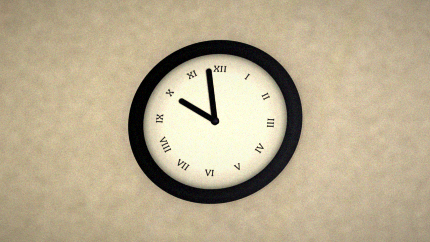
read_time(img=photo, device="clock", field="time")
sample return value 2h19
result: 9h58
